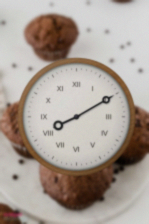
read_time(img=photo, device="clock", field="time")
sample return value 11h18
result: 8h10
